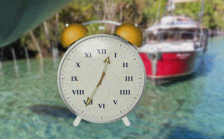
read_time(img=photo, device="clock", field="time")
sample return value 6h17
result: 12h35
